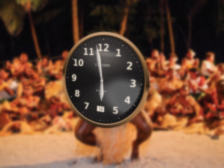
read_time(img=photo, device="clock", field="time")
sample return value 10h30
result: 5h58
